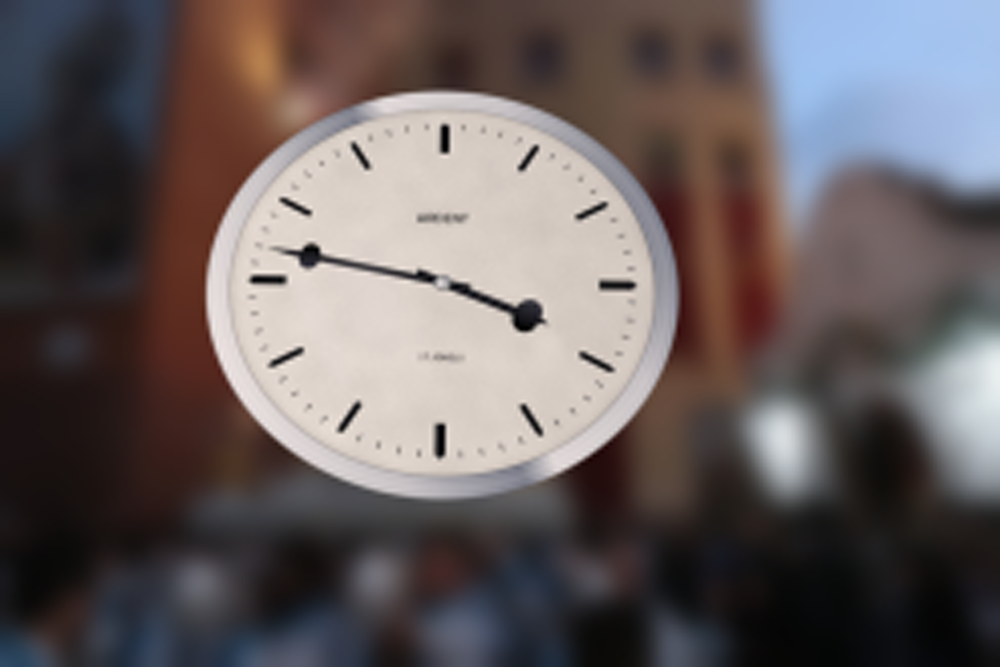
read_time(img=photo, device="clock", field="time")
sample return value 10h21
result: 3h47
